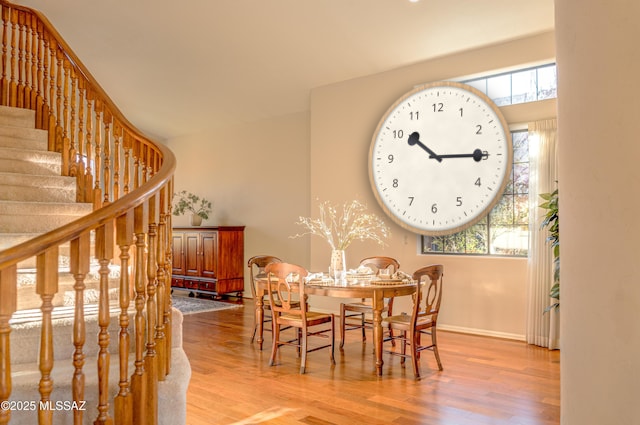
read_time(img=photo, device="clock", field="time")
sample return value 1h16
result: 10h15
